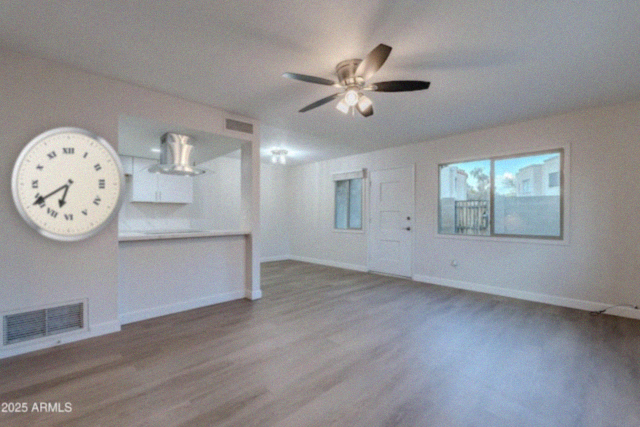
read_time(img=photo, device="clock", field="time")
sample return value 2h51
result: 6h40
